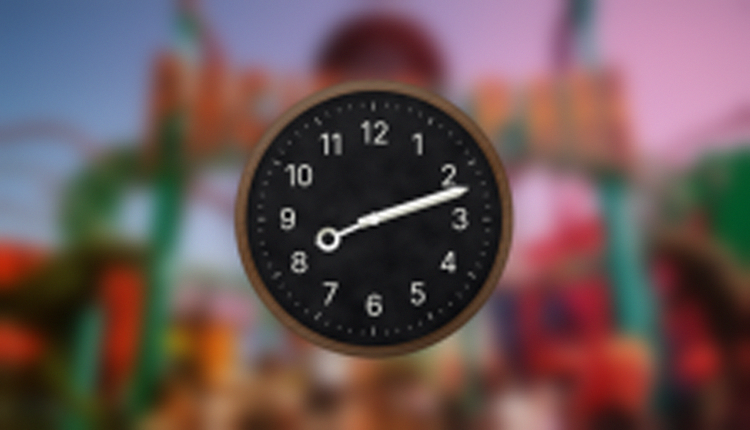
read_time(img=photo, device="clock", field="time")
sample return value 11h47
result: 8h12
